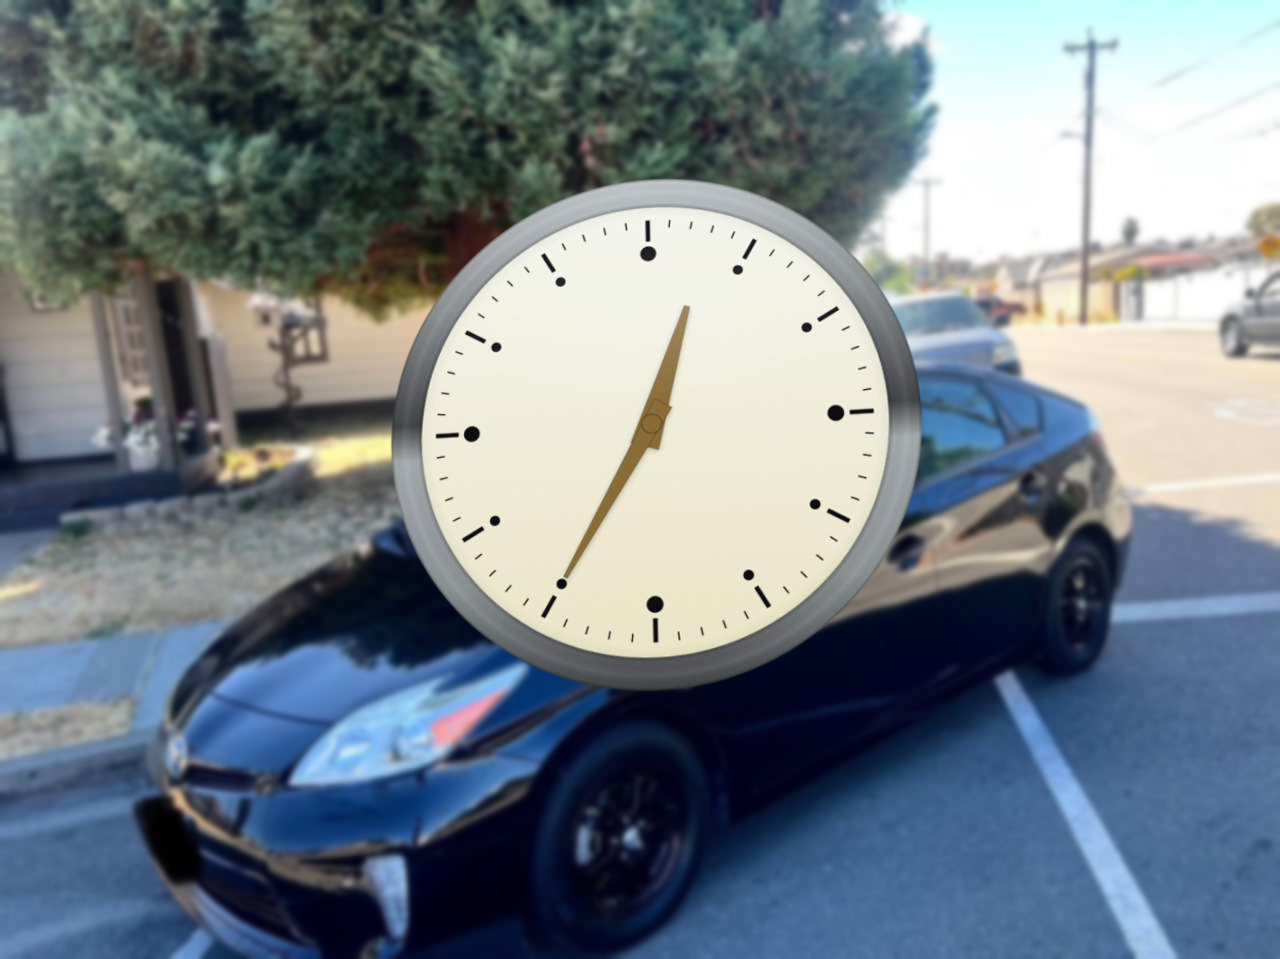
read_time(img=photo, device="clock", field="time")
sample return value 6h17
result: 12h35
